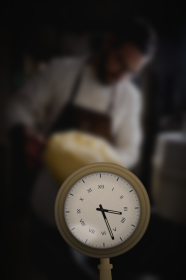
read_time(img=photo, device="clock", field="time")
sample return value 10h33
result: 3h27
